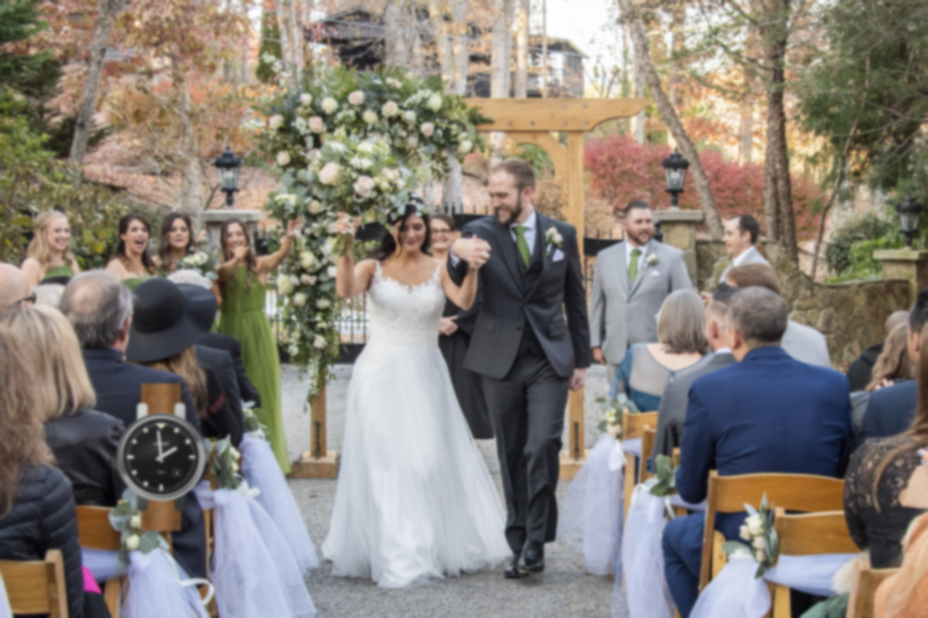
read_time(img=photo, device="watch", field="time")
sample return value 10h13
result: 1h59
